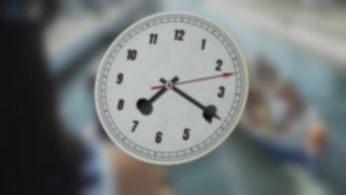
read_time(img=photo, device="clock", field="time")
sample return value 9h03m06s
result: 7h19m12s
